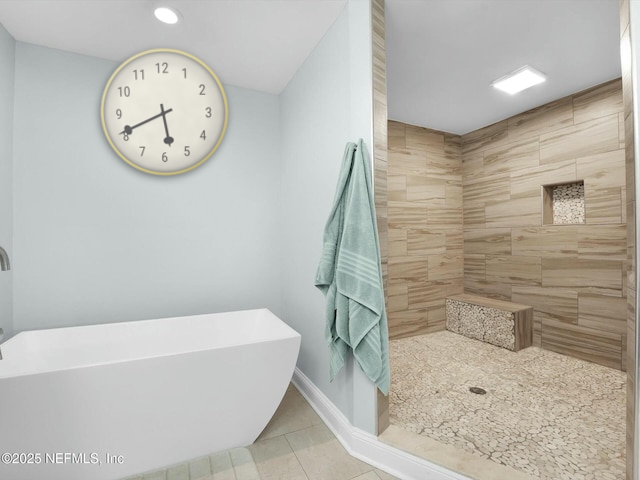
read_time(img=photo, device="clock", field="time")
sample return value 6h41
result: 5h41
